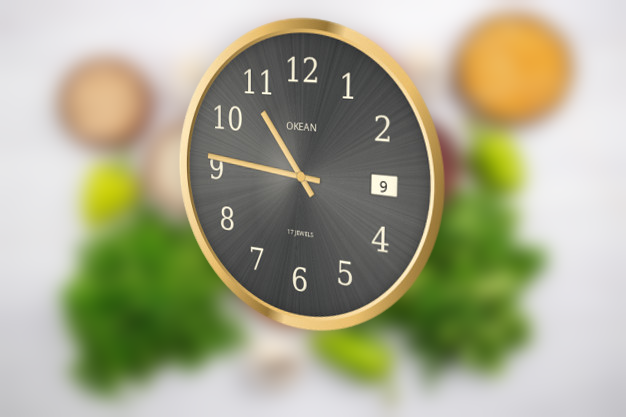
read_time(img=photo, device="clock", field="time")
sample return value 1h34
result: 10h46
